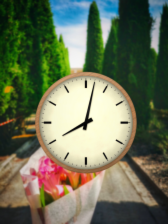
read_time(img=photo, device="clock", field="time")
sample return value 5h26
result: 8h02
